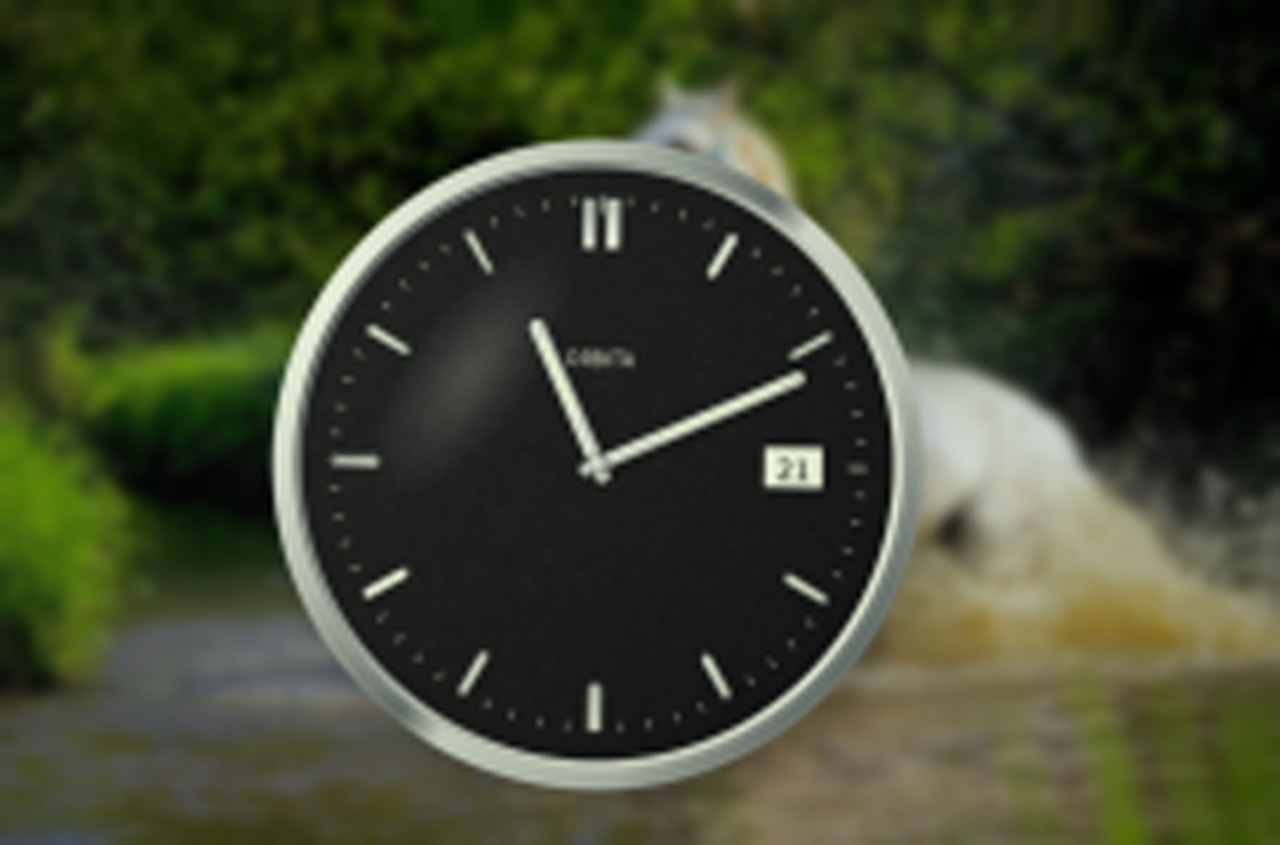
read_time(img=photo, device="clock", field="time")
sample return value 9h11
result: 11h11
